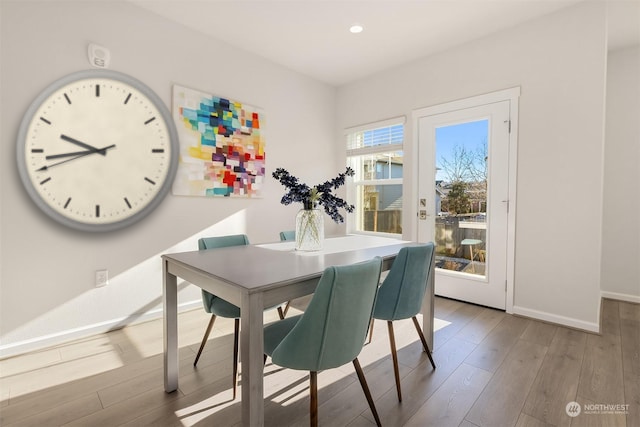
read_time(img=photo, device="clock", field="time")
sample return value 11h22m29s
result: 9h43m42s
